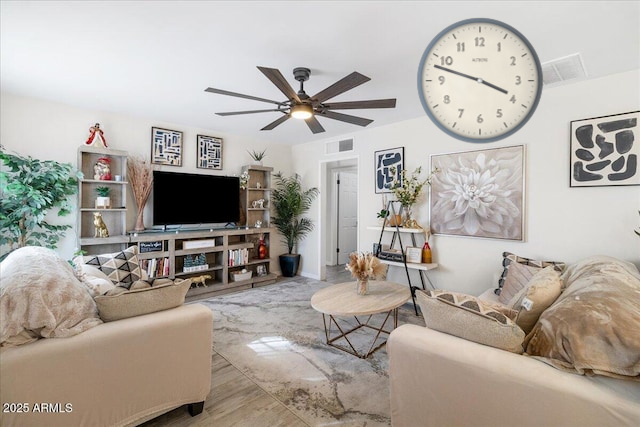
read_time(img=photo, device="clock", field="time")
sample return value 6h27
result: 3h48
